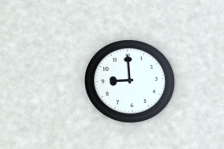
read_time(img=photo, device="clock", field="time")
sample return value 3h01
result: 9h00
